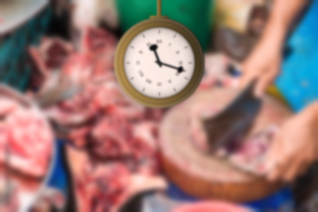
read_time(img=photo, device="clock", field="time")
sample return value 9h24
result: 11h18
